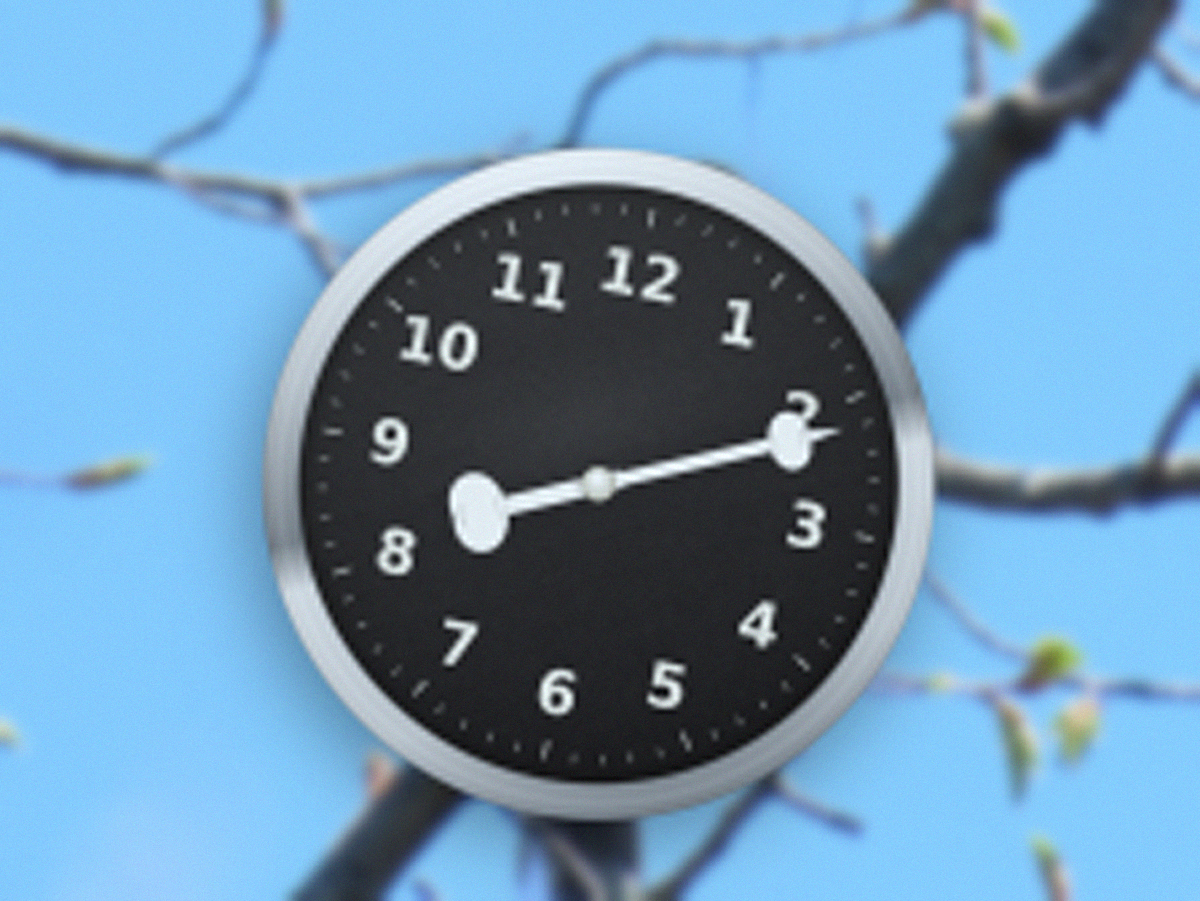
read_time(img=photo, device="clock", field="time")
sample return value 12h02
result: 8h11
